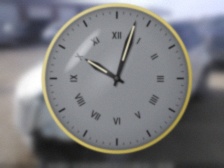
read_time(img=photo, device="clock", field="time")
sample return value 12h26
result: 10h03
